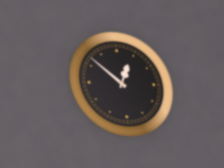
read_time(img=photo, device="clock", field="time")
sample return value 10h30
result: 12h52
